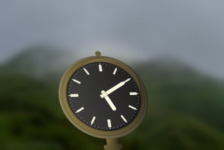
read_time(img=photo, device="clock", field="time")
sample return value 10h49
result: 5h10
